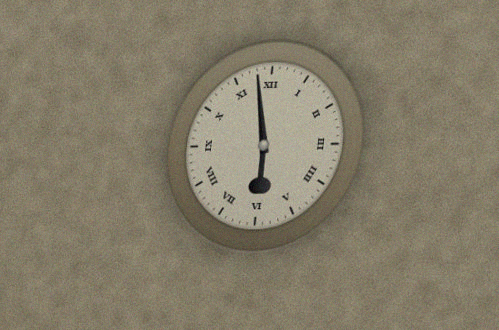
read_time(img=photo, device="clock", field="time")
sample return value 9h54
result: 5h58
